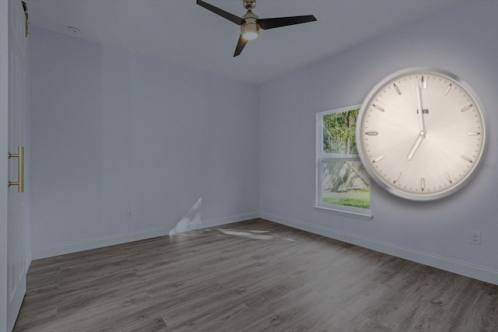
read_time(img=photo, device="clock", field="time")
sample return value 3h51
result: 6h59
